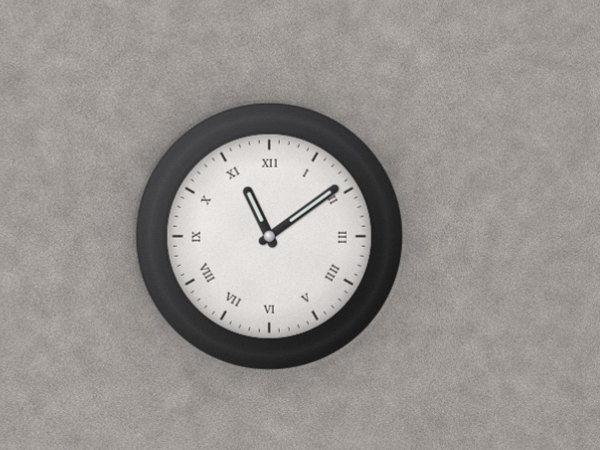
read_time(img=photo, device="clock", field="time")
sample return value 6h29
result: 11h09
